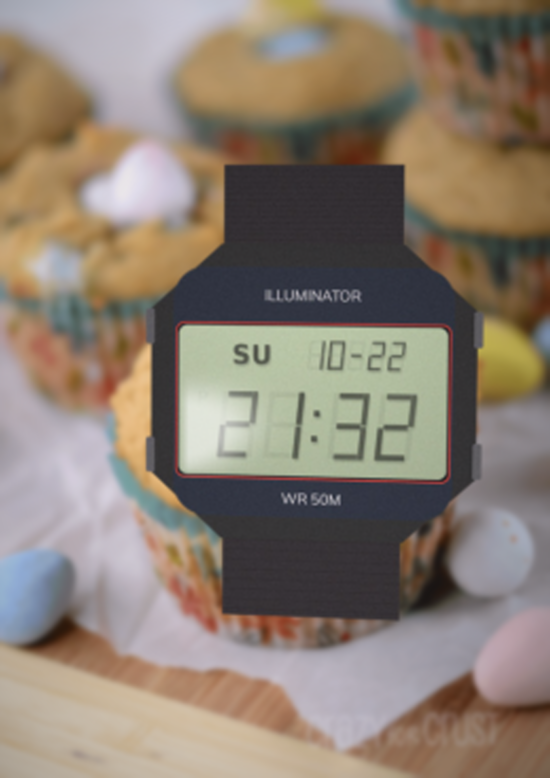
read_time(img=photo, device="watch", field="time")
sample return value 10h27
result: 21h32
